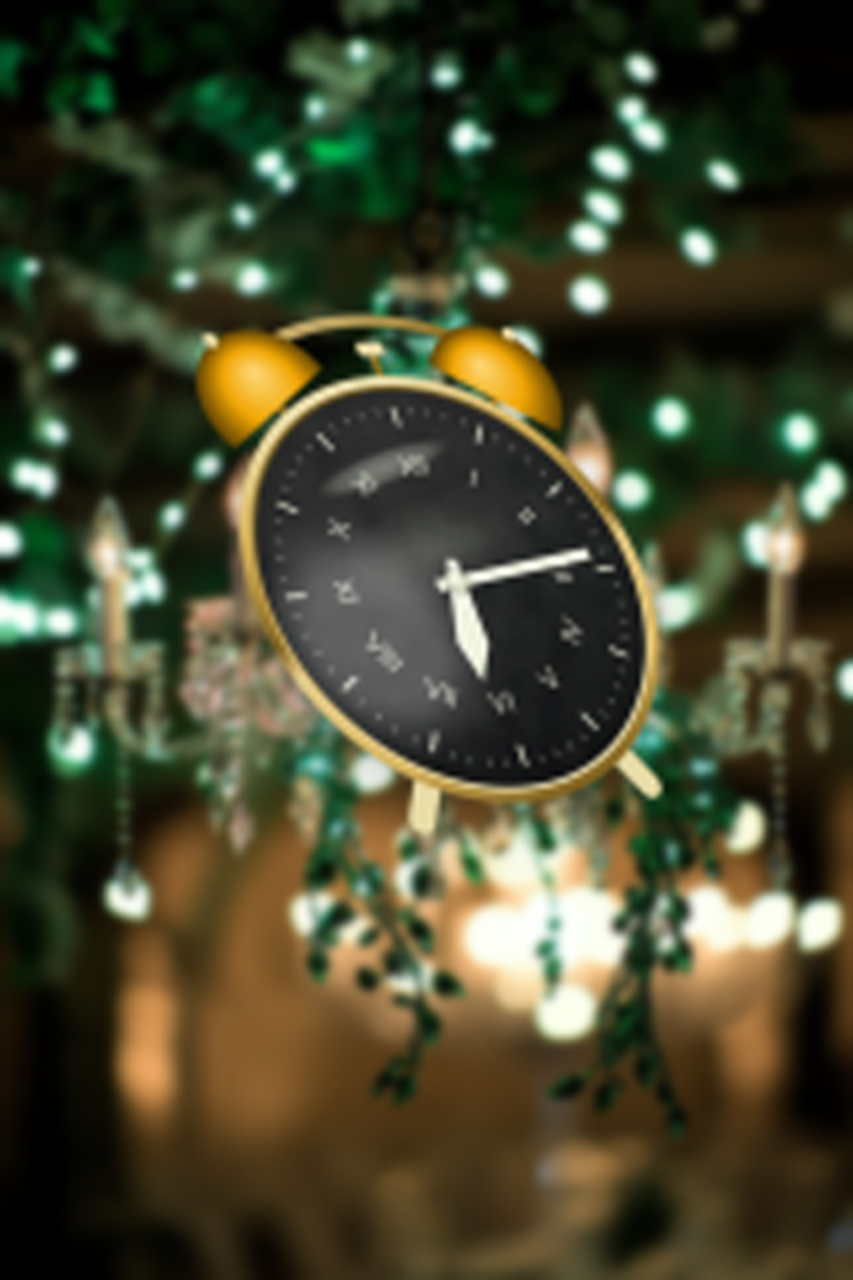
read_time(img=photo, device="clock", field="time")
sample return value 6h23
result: 6h14
